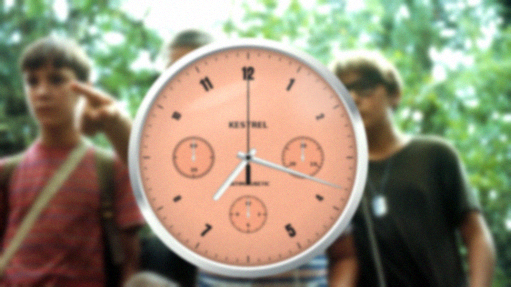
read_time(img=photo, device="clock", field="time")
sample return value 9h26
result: 7h18
